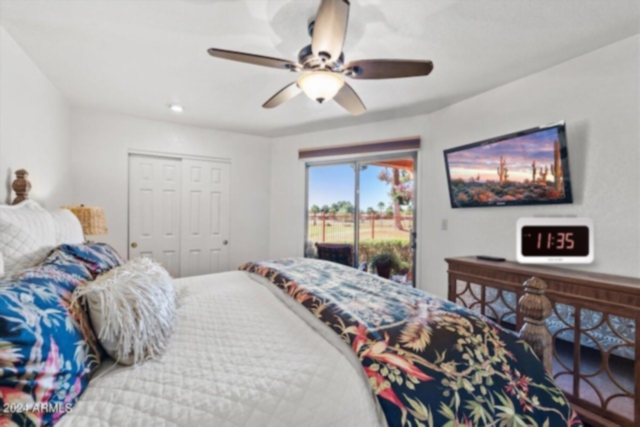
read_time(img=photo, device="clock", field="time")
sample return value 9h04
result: 11h35
